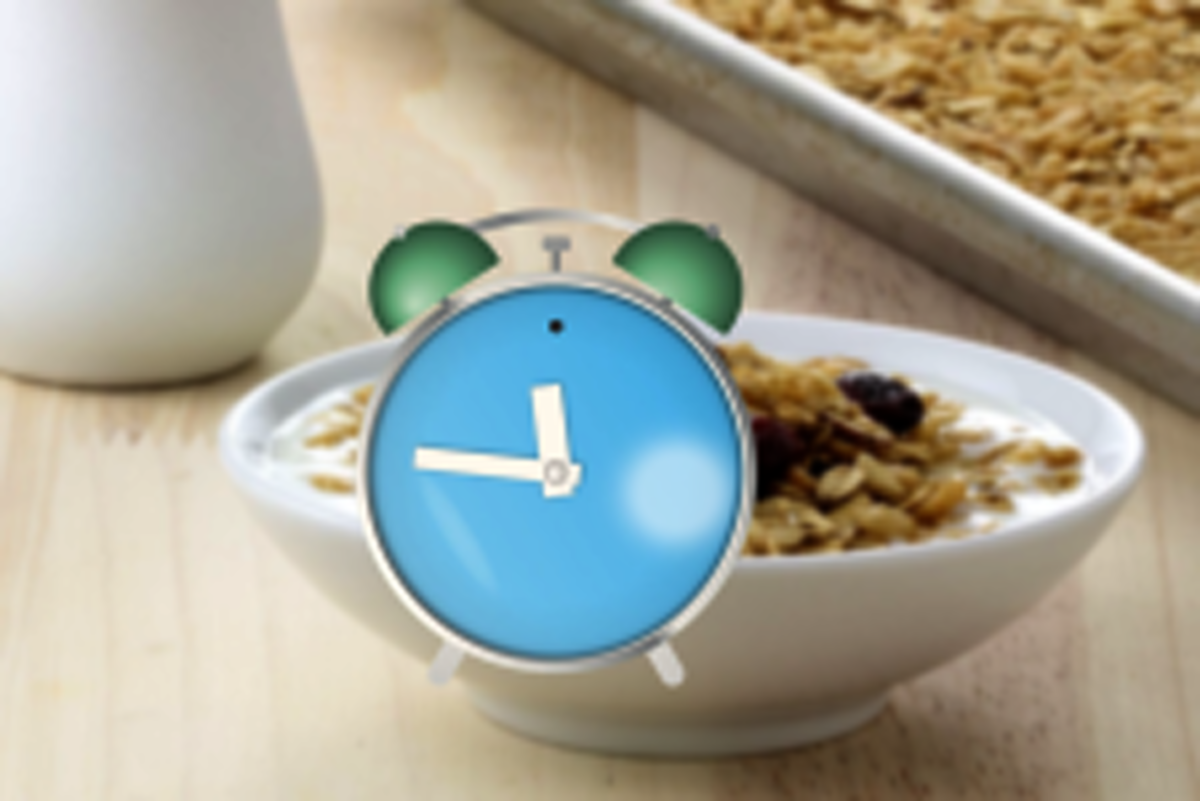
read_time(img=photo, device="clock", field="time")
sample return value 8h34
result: 11h46
